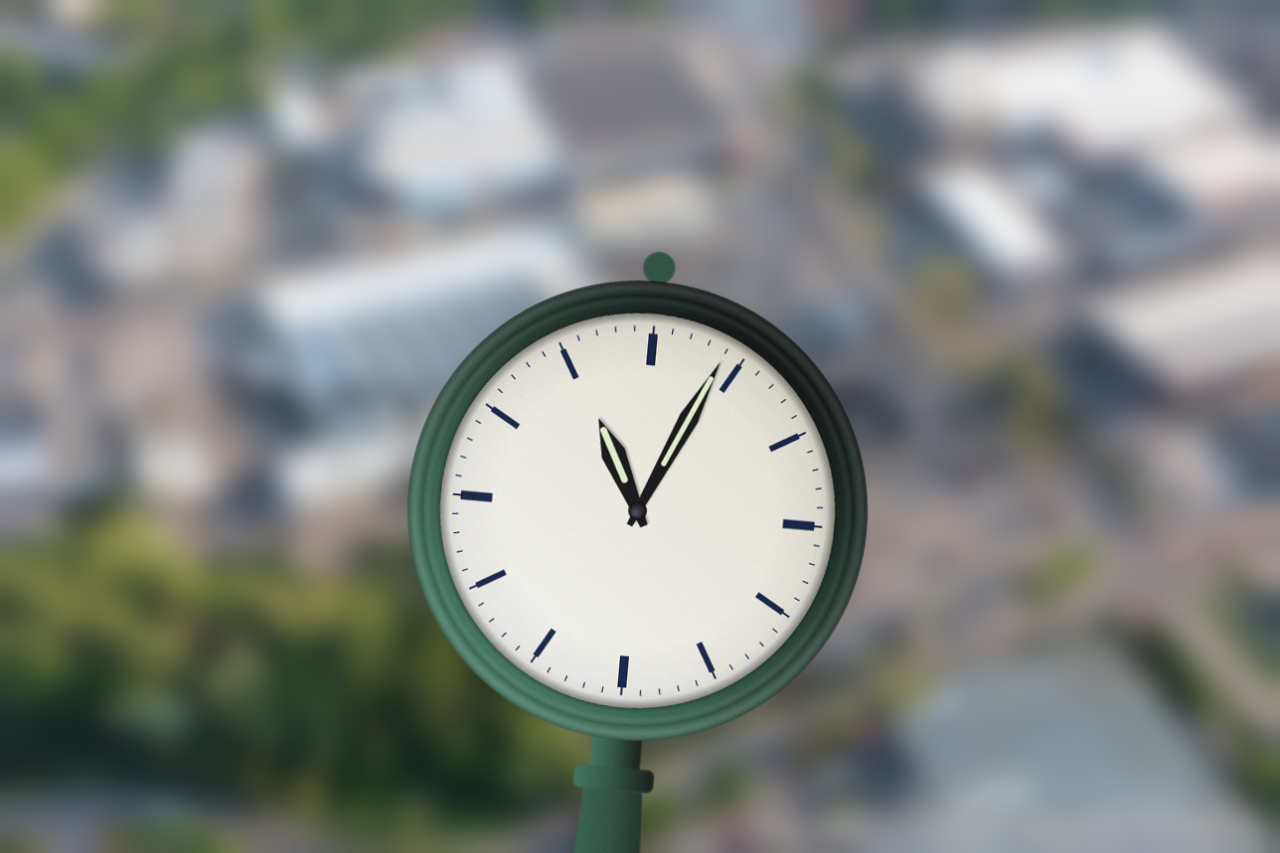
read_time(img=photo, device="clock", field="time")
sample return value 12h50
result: 11h04
